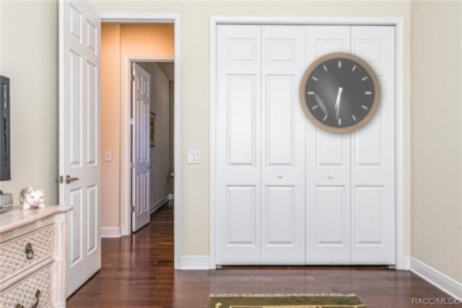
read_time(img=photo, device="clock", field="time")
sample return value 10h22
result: 6h31
